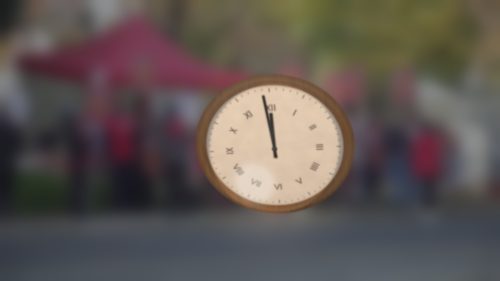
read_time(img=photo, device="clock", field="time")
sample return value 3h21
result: 11h59
